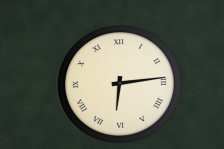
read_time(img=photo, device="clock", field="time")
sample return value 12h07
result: 6h14
